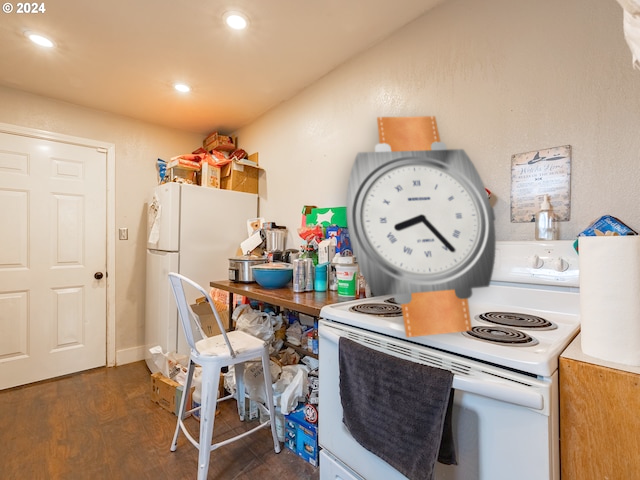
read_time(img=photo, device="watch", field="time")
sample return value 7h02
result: 8h24
